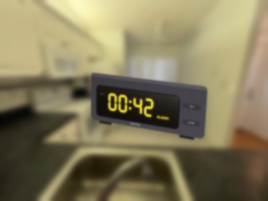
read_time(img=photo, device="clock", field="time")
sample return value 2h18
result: 0h42
